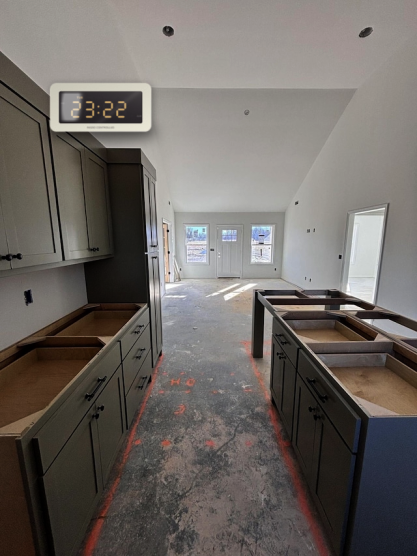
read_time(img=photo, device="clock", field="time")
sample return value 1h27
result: 23h22
